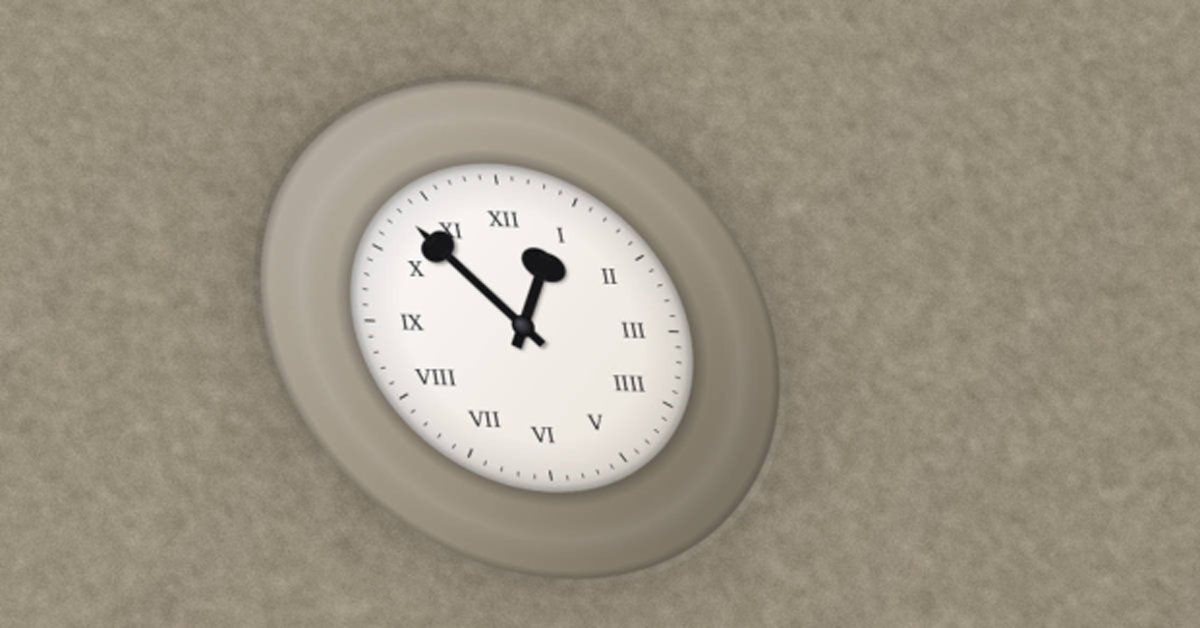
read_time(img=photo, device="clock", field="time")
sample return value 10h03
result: 12h53
